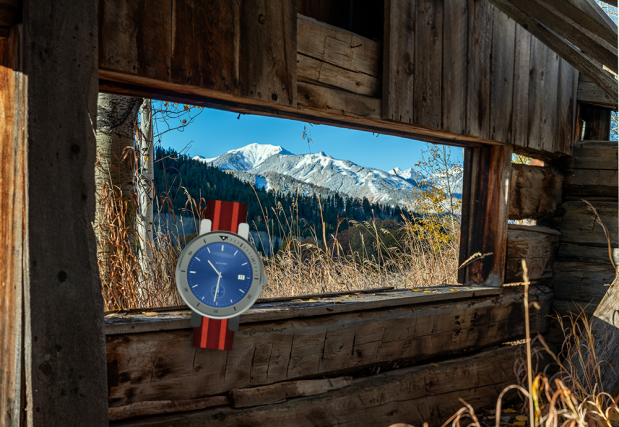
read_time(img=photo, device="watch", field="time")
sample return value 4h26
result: 10h31
